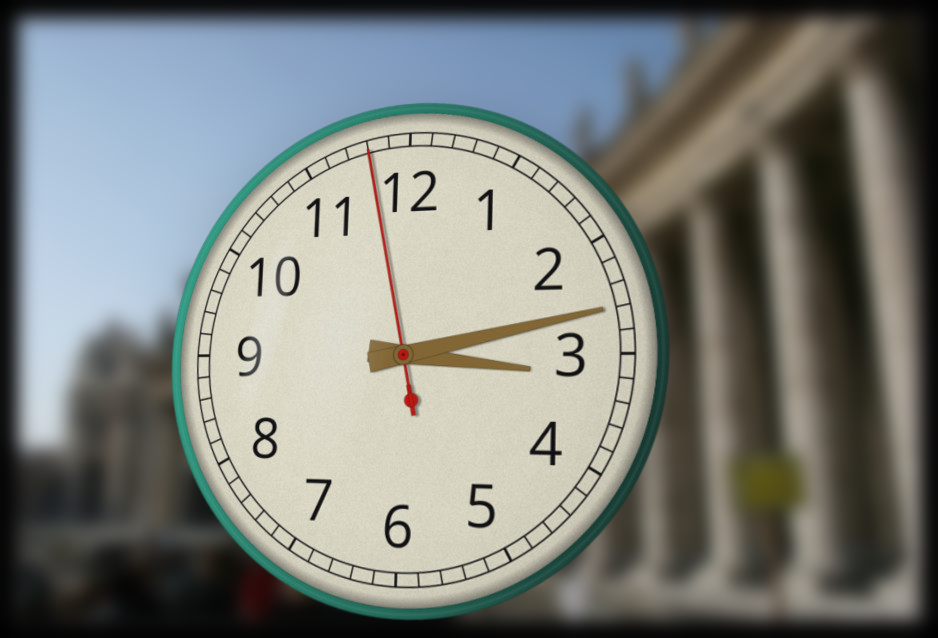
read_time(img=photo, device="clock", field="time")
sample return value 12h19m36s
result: 3h12m58s
